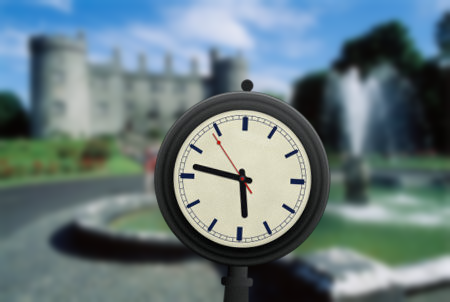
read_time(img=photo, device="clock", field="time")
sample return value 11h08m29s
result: 5h46m54s
